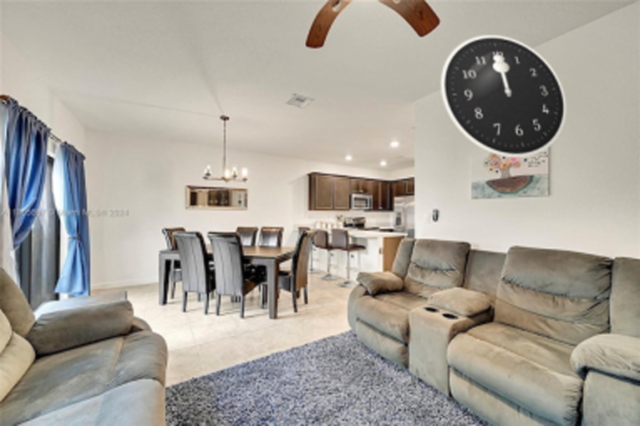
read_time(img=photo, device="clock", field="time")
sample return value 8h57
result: 12h00
